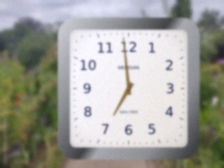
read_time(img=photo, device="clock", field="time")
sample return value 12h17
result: 6h59
